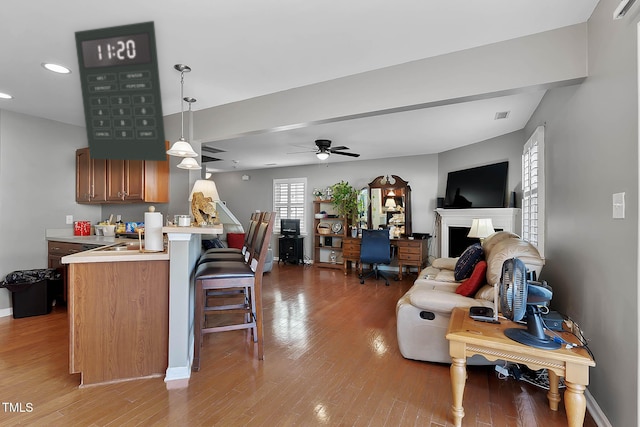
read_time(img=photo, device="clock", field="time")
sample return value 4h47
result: 11h20
